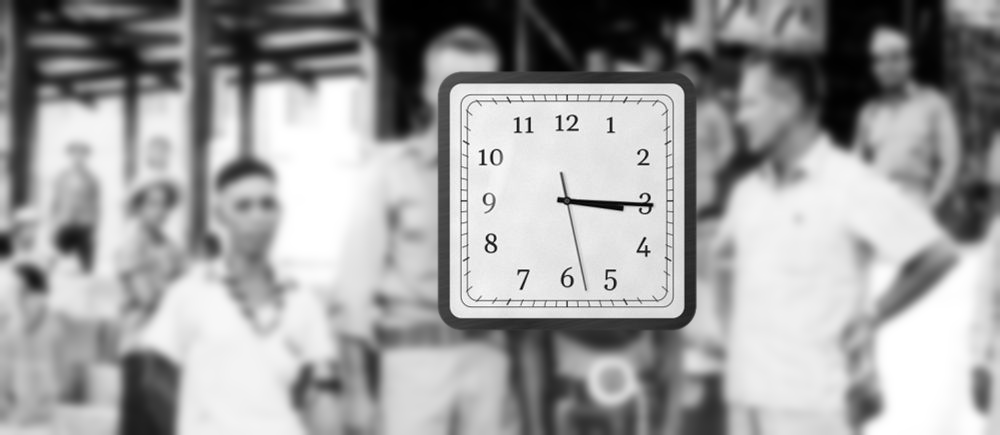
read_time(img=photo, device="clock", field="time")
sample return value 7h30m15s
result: 3h15m28s
